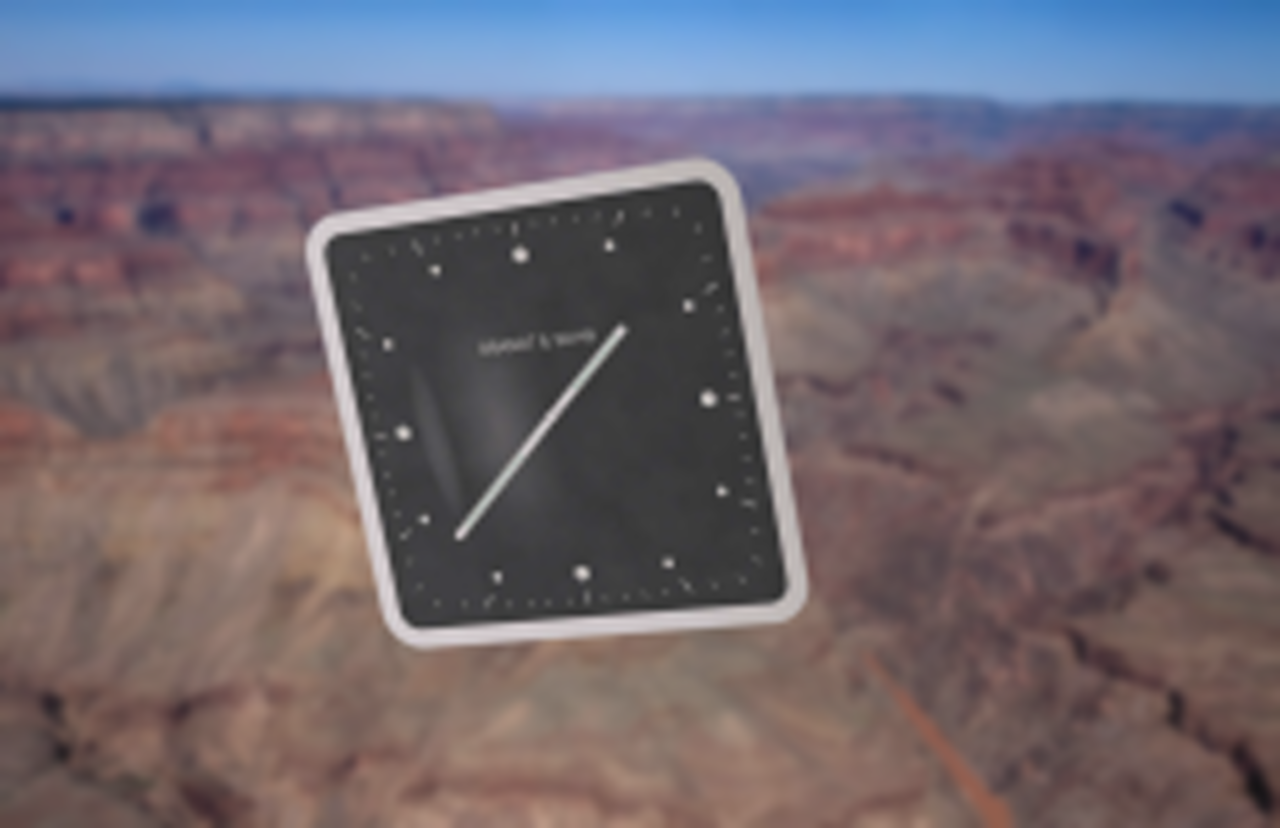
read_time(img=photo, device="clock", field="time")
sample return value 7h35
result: 1h38
